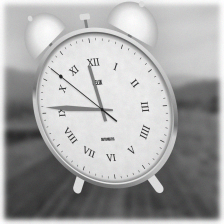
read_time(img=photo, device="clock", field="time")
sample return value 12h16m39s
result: 11h45m52s
